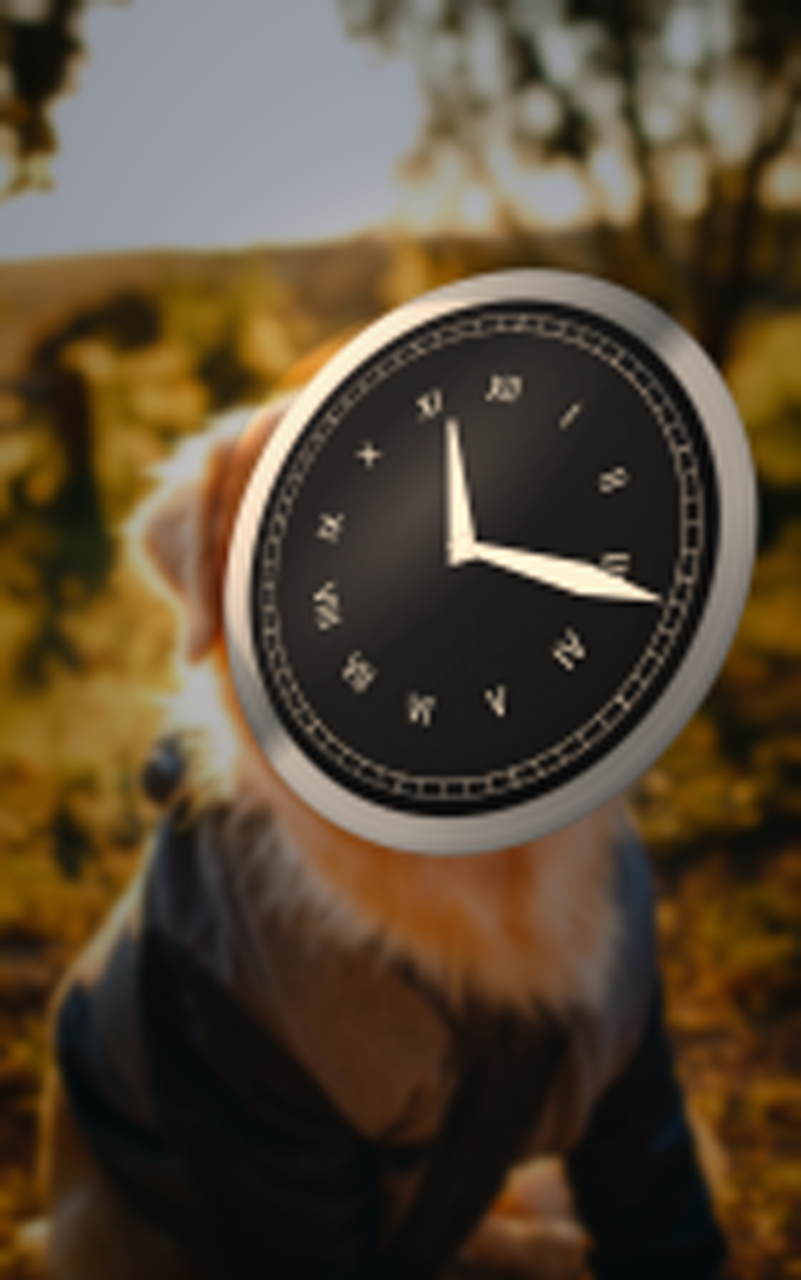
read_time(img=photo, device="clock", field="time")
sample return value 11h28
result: 11h16
